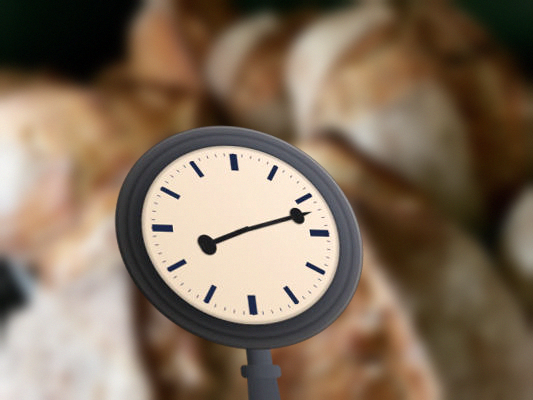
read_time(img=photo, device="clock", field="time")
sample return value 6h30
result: 8h12
